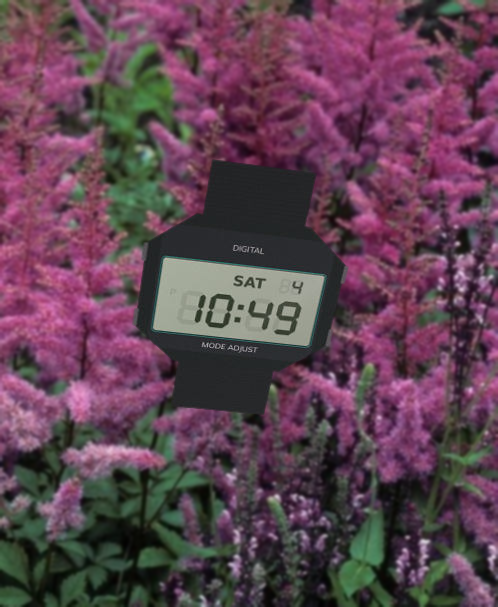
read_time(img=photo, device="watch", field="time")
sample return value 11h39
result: 10h49
